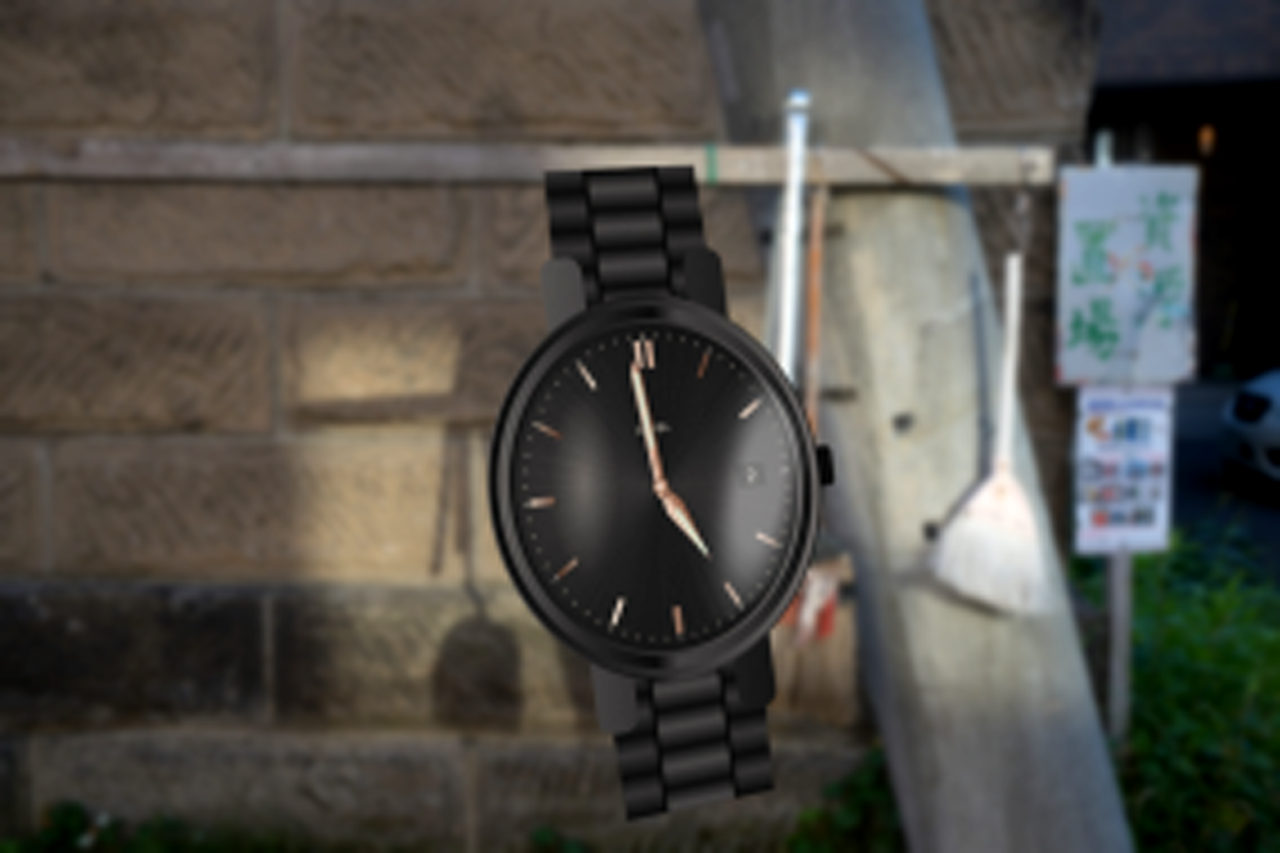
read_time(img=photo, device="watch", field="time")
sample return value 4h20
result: 4h59
